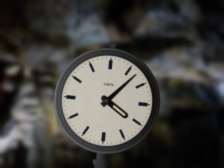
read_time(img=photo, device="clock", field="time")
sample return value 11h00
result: 4h07
